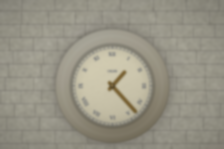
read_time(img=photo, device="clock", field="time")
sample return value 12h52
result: 1h23
